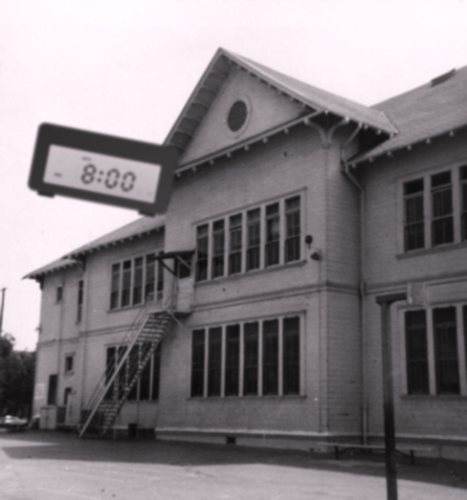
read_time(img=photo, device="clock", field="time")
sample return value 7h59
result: 8h00
